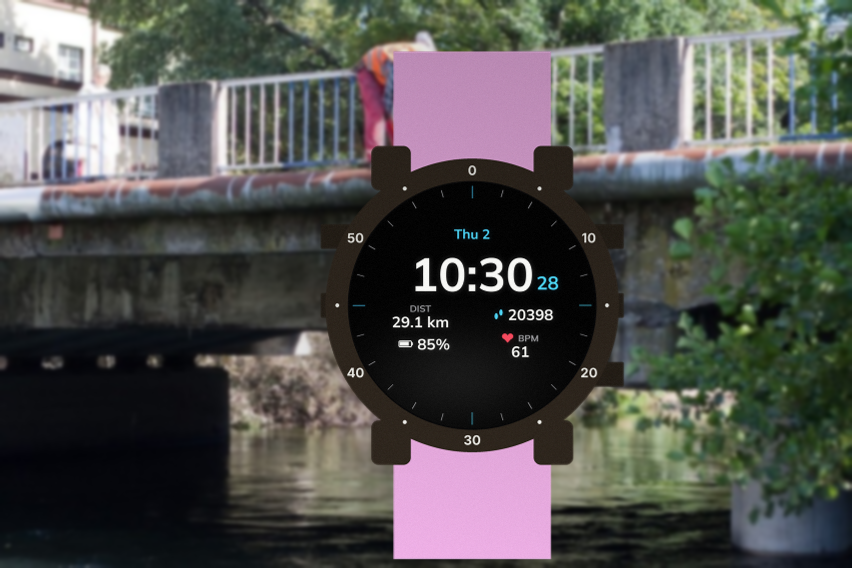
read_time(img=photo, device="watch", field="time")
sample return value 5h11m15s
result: 10h30m28s
